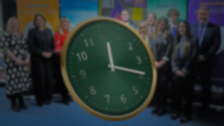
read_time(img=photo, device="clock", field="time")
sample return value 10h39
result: 12h19
